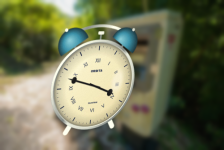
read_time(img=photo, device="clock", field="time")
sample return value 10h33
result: 3h48
